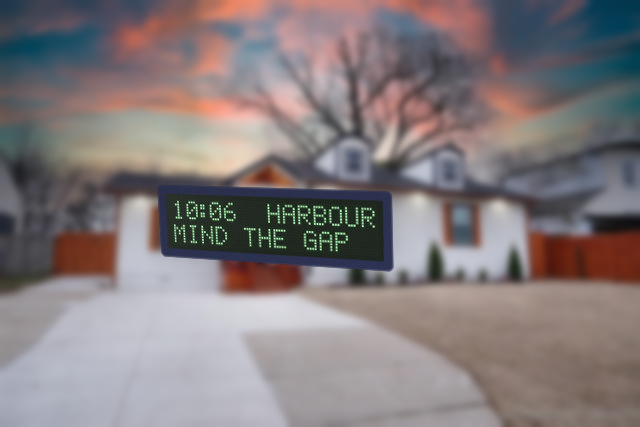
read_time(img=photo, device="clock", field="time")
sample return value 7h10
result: 10h06
